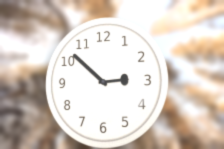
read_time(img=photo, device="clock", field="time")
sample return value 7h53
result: 2h52
